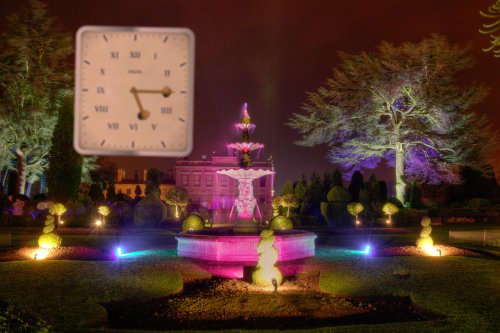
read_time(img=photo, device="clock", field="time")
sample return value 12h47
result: 5h15
